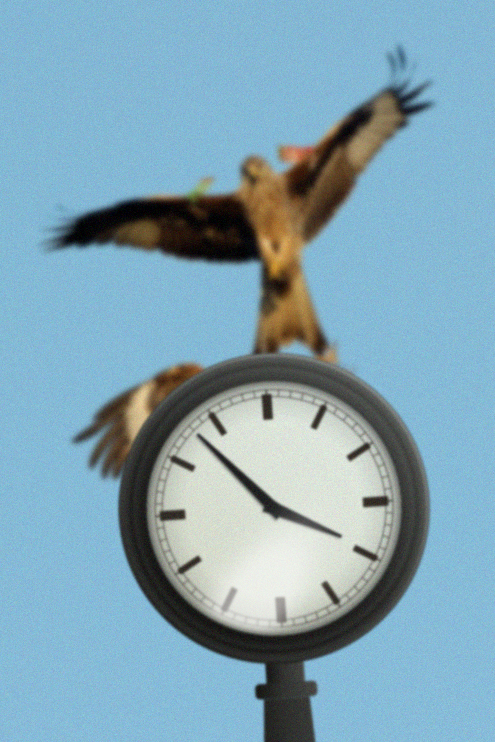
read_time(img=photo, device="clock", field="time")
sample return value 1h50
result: 3h53
